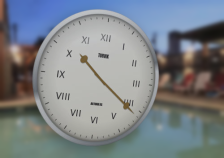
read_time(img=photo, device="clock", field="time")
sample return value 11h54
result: 10h21
